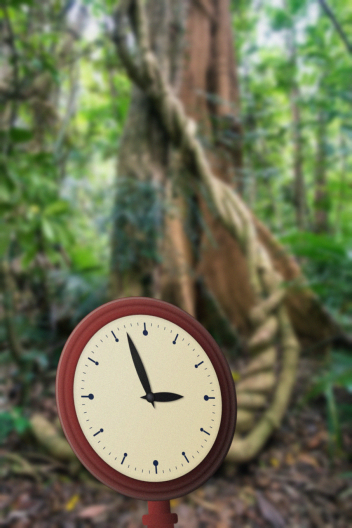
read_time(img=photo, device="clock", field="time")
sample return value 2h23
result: 2h57
